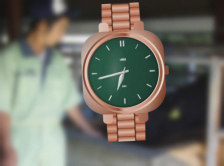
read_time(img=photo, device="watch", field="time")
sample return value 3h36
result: 6h43
